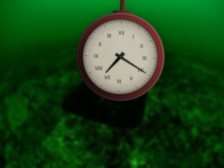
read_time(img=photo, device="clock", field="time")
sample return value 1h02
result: 7h20
